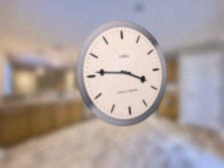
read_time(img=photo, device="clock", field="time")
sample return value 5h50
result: 3h46
